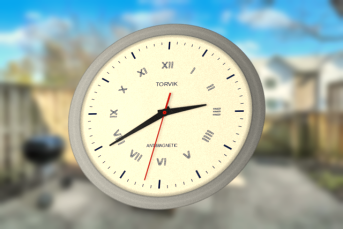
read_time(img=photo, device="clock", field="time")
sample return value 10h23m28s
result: 2h39m32s
